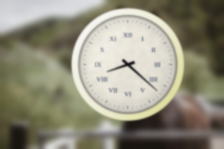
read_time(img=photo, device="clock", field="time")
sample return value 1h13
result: 8h22
